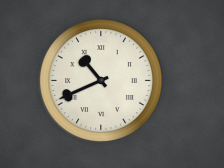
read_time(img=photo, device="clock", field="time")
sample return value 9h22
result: 10h41
